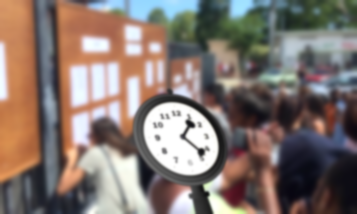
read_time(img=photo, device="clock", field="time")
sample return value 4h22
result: 1h23
